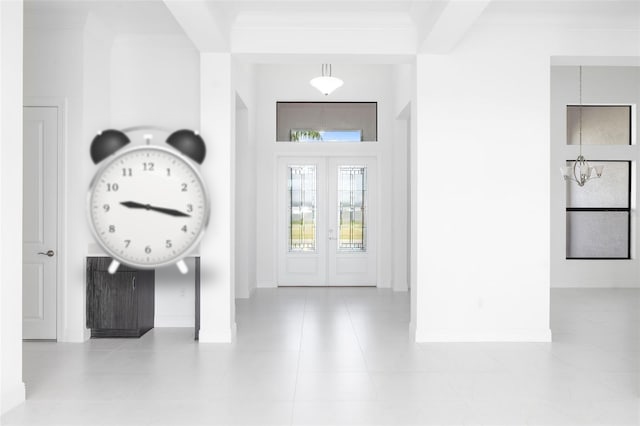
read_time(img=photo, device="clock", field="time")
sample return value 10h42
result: 9h17
